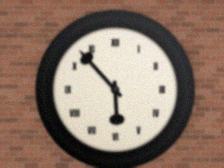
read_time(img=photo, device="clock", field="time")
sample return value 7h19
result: 5h53
